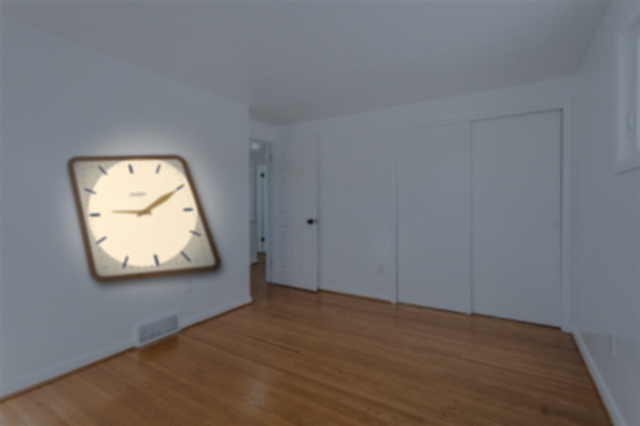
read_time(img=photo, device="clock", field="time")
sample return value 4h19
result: 9h10
